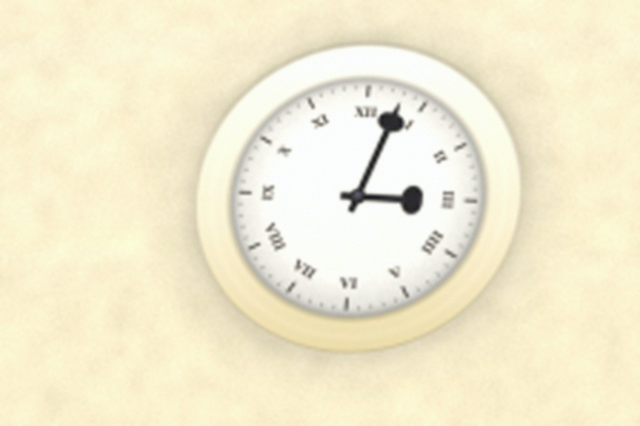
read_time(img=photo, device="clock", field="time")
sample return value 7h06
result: 3h03
